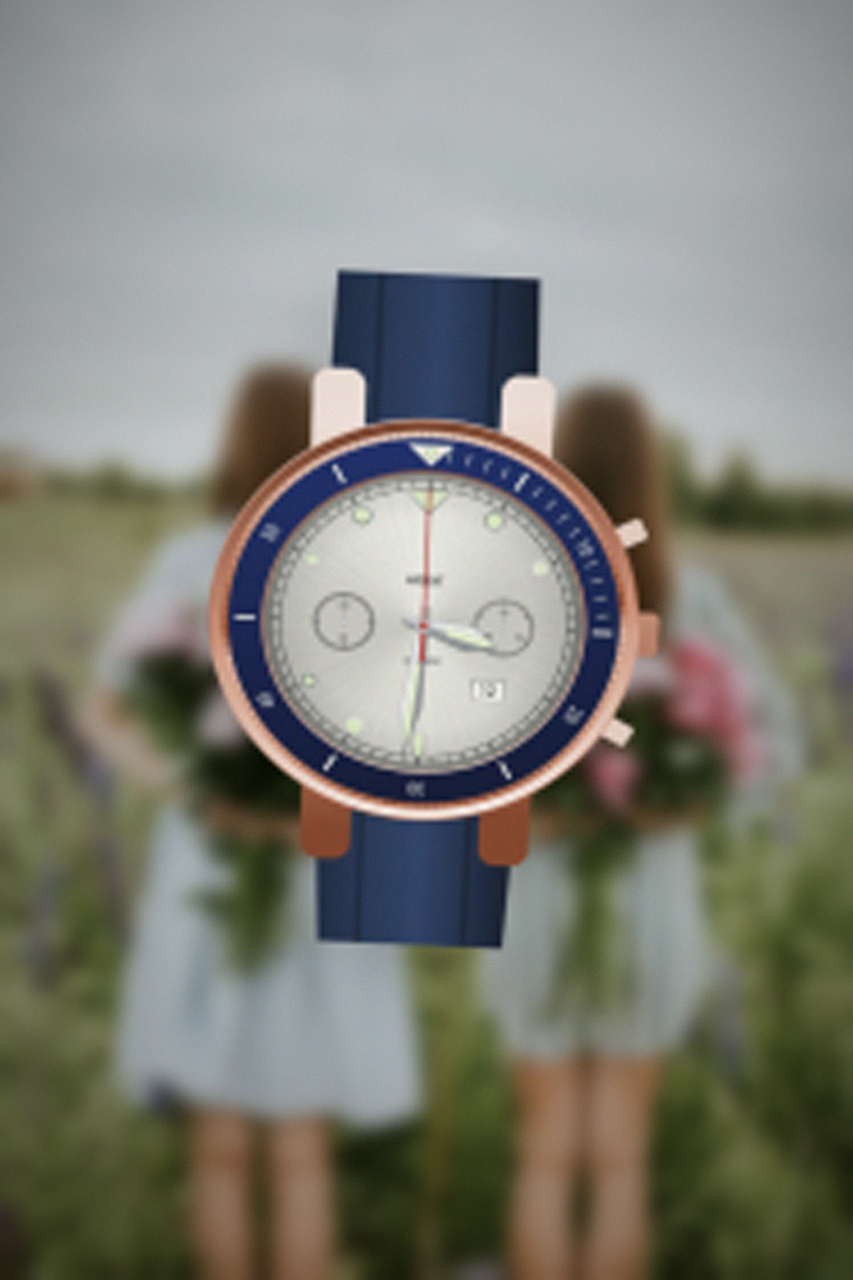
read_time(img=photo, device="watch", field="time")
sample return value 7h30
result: 3h31
